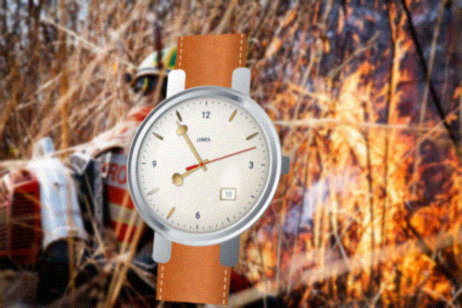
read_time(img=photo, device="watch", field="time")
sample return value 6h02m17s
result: 7h54m12s
